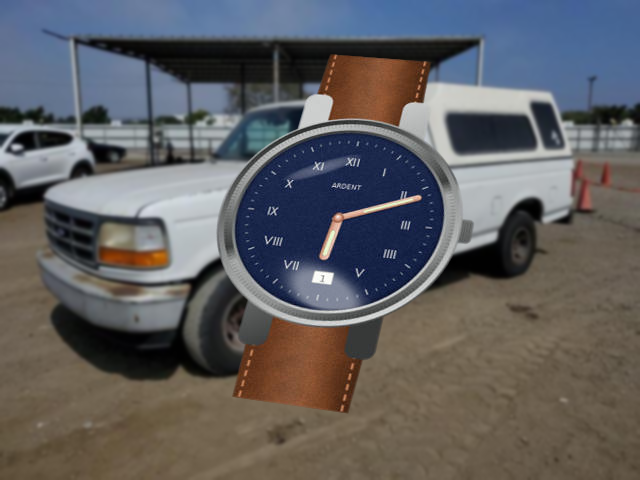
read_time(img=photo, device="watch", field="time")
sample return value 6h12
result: 6h11
